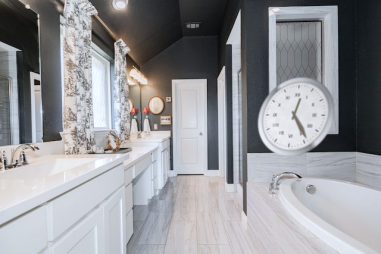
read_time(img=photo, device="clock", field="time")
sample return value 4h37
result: 12h24
